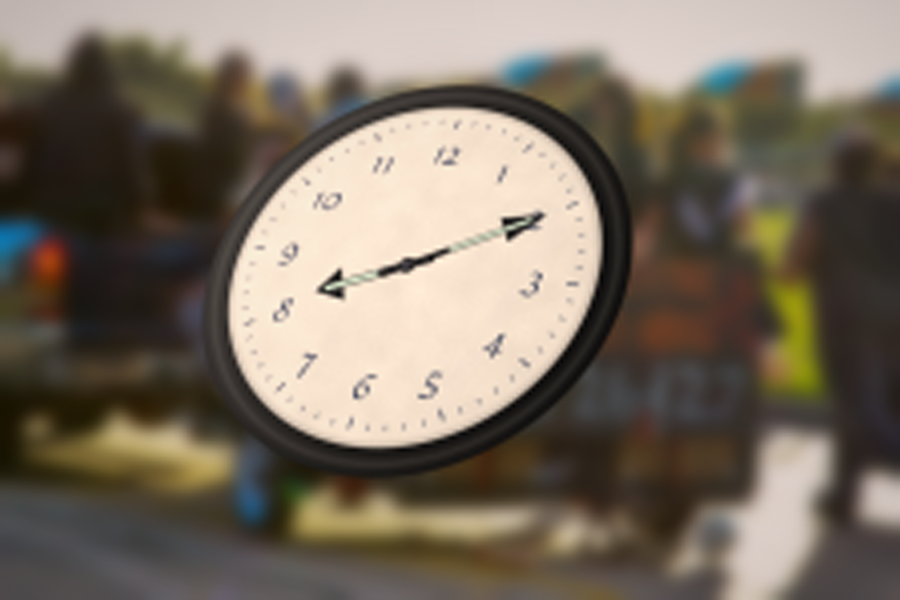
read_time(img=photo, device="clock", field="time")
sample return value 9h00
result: 8h10
